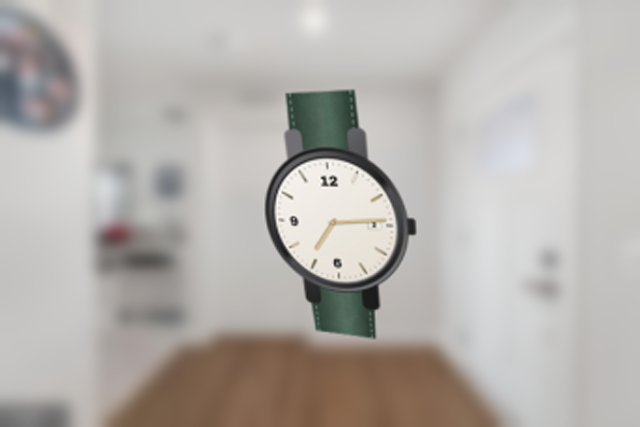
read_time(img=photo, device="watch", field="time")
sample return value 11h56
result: 7h14
